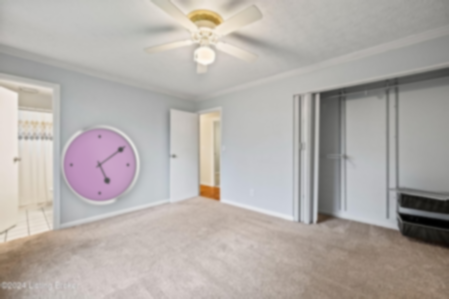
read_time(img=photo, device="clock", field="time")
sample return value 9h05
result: 5h09
